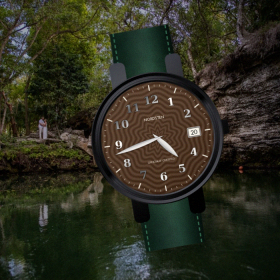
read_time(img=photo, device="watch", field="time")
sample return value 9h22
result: 4h43
